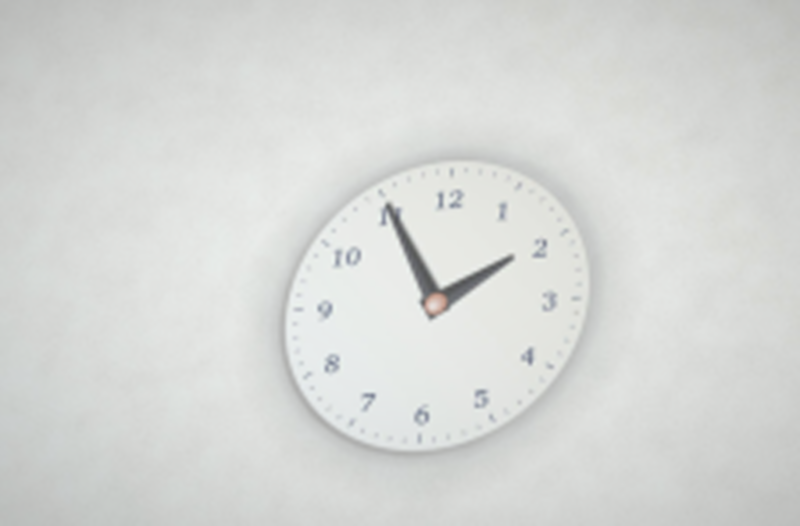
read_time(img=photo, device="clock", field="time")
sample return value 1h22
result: 1h55
